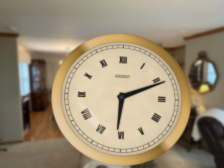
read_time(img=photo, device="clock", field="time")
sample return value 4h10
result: 6h11
